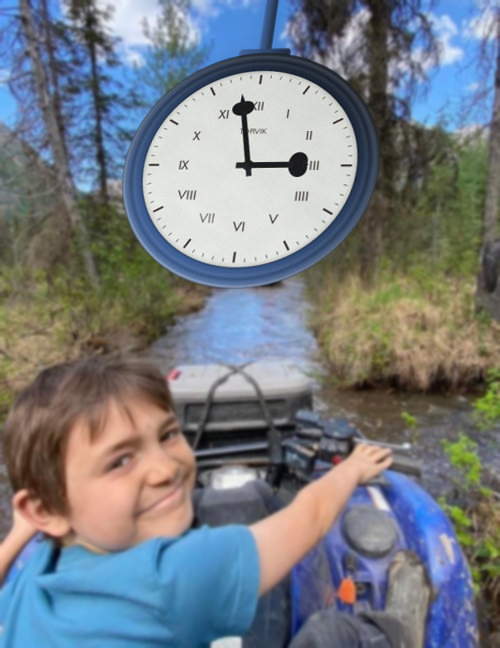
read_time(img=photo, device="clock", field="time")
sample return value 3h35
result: 2h58
